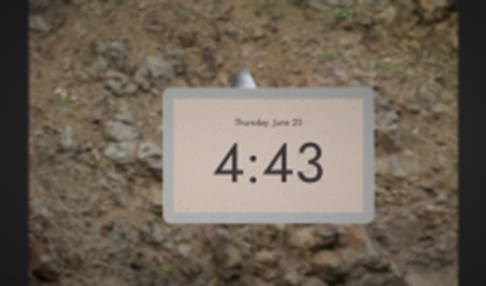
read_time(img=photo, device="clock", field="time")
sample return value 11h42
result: 4h43
